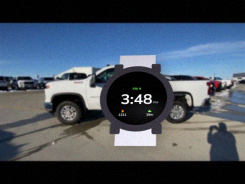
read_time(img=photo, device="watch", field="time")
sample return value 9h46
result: 3h48
